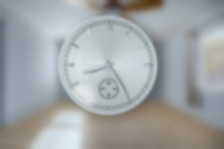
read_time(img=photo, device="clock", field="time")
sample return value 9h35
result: 8h25
